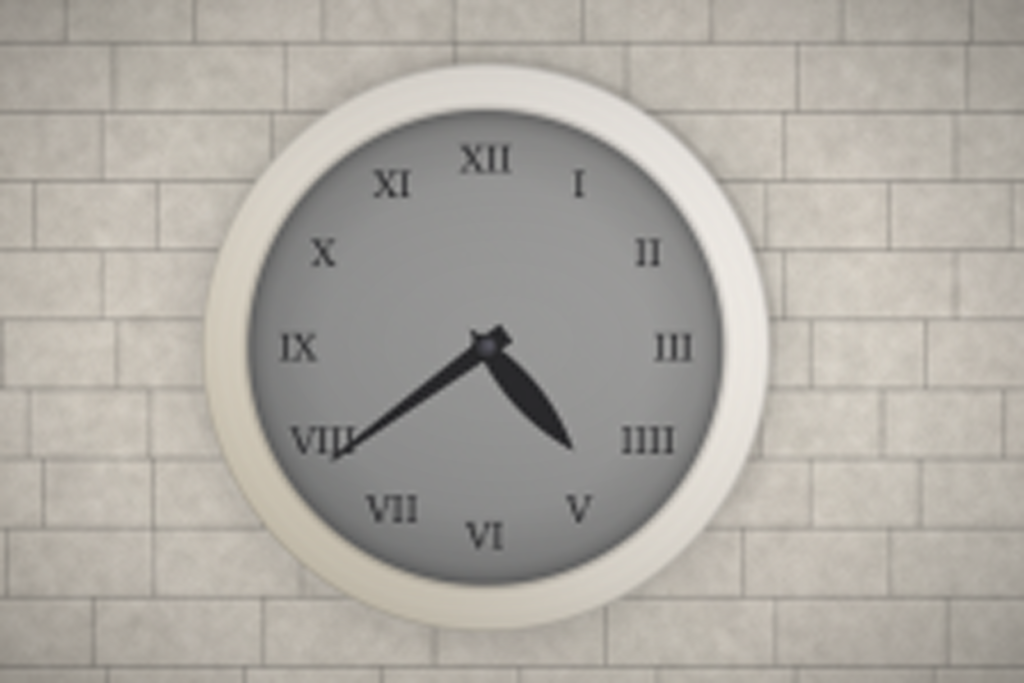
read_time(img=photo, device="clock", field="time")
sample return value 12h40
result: 4h39
